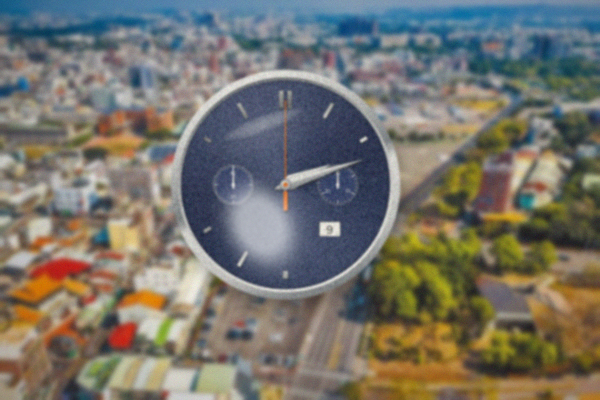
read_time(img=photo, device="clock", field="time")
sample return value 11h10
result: 2h12
